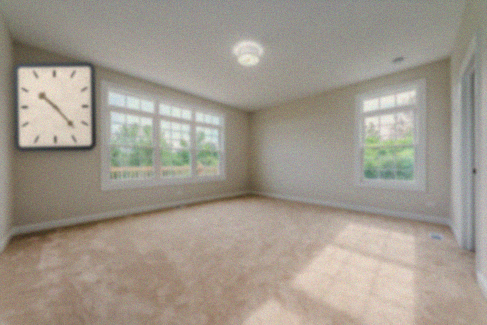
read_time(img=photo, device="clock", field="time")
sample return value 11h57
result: 10h23
